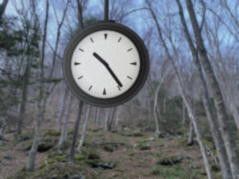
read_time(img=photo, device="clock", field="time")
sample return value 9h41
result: 10h24
